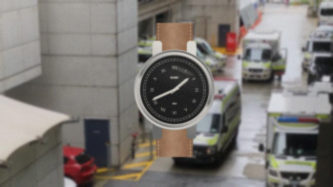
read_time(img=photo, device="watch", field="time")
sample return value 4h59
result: 1h41
